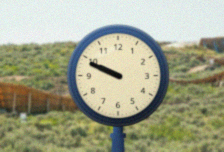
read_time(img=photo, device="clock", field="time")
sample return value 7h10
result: 9h49
